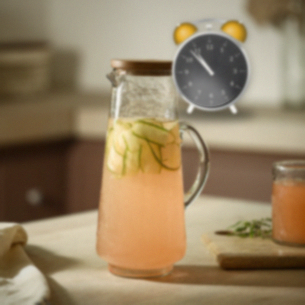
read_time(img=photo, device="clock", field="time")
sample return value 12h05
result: 10h53
